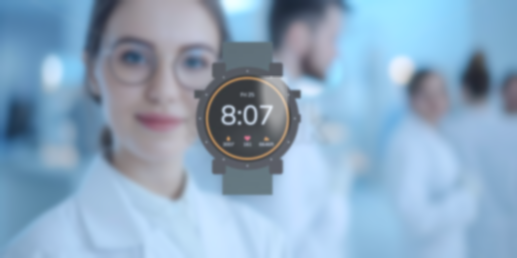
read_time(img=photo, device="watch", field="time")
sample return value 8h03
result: 8h07
